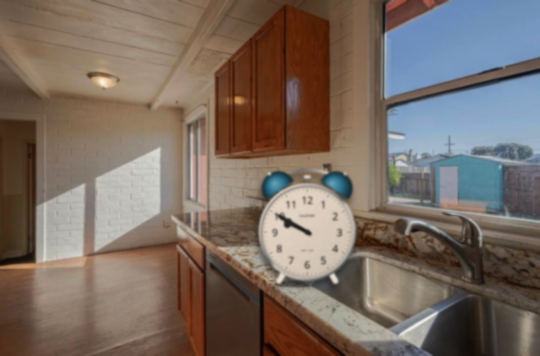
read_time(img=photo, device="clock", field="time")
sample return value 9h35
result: 9h50
